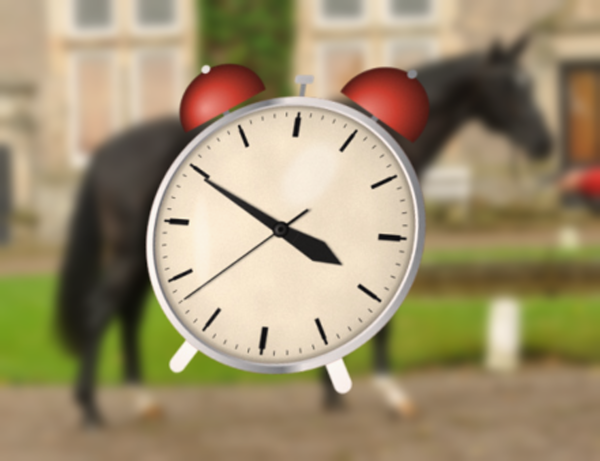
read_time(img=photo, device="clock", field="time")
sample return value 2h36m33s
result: 3h49m38s
